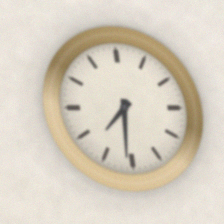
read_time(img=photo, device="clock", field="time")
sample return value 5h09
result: 7h31
